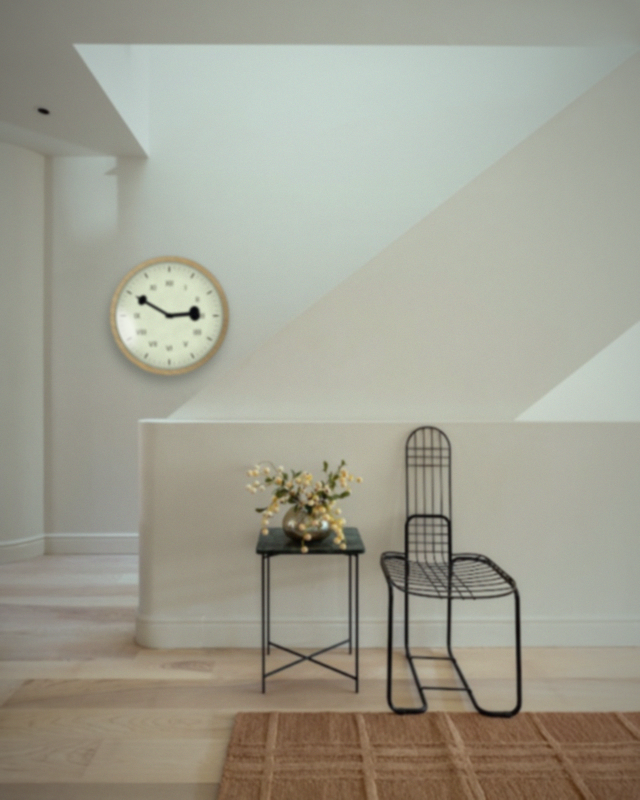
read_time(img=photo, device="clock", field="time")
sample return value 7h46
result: 2h50
